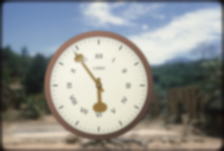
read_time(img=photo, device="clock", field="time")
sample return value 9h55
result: 5h54
